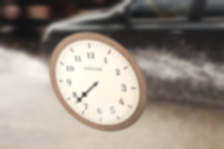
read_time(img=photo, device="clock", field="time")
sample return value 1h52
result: 7h38
